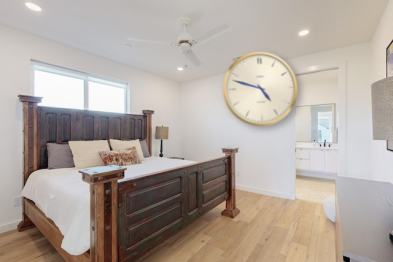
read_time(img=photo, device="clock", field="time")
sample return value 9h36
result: 4h48
